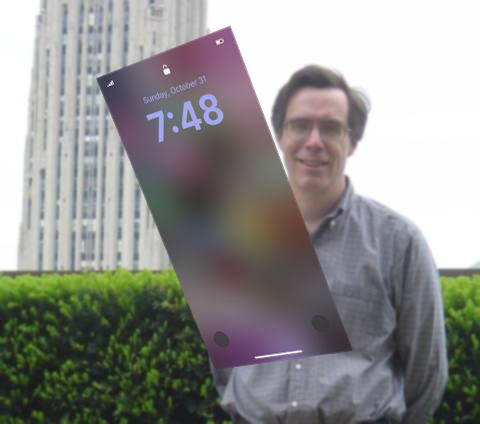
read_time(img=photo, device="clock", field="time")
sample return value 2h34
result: 7h48
